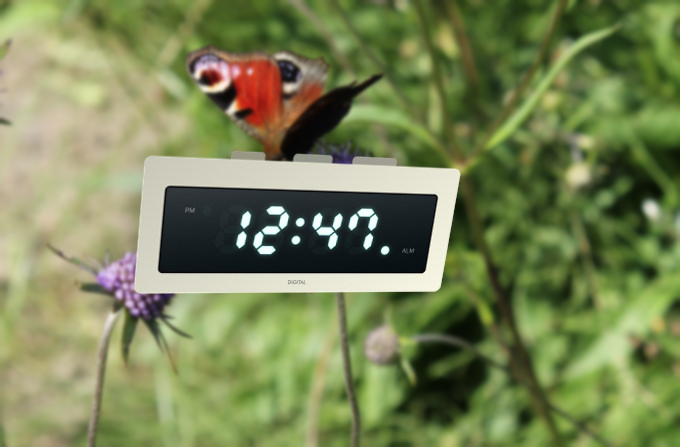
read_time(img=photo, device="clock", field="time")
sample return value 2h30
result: 12h47
